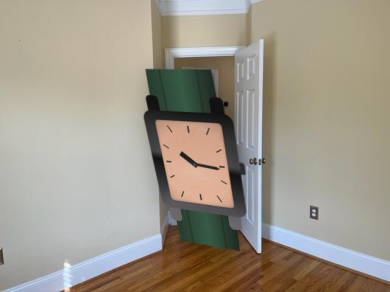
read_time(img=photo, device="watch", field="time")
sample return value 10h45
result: 10h16
